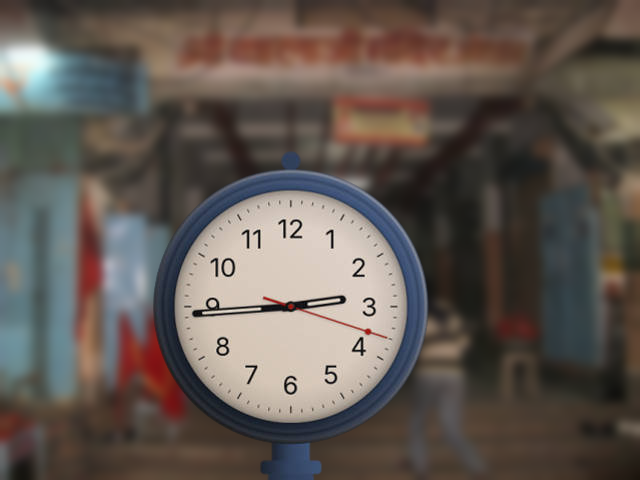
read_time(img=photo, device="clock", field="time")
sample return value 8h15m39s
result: 2h44m18s
